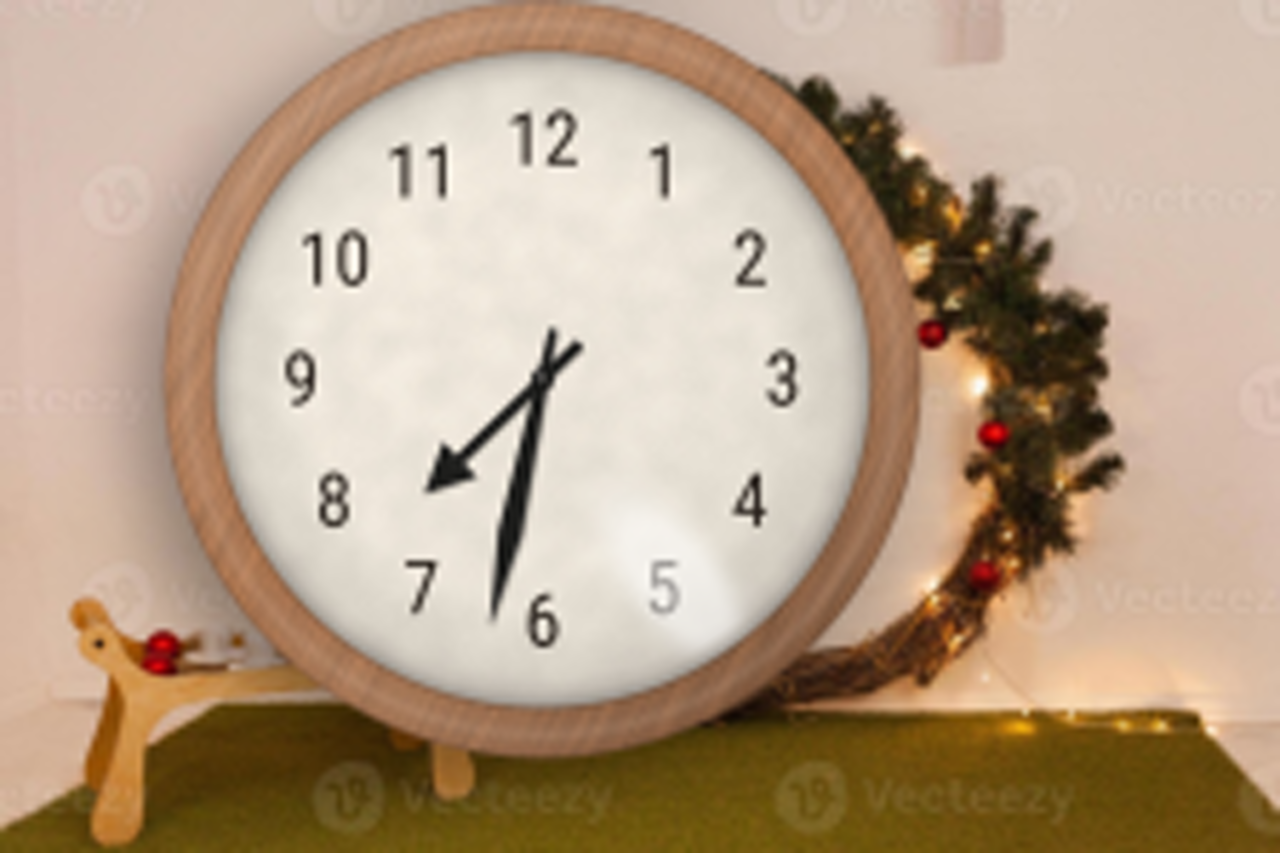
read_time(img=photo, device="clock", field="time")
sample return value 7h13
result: 7h32
